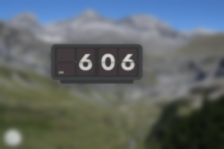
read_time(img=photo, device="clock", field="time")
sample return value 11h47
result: 6h06
